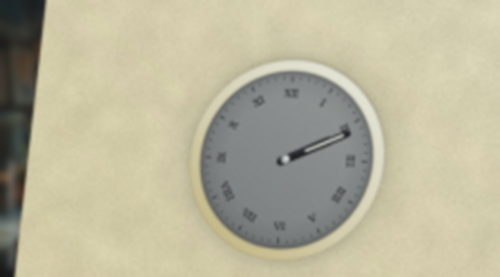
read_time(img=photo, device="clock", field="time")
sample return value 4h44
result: 2h11
